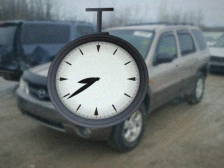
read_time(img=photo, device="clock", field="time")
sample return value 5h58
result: 8h39
